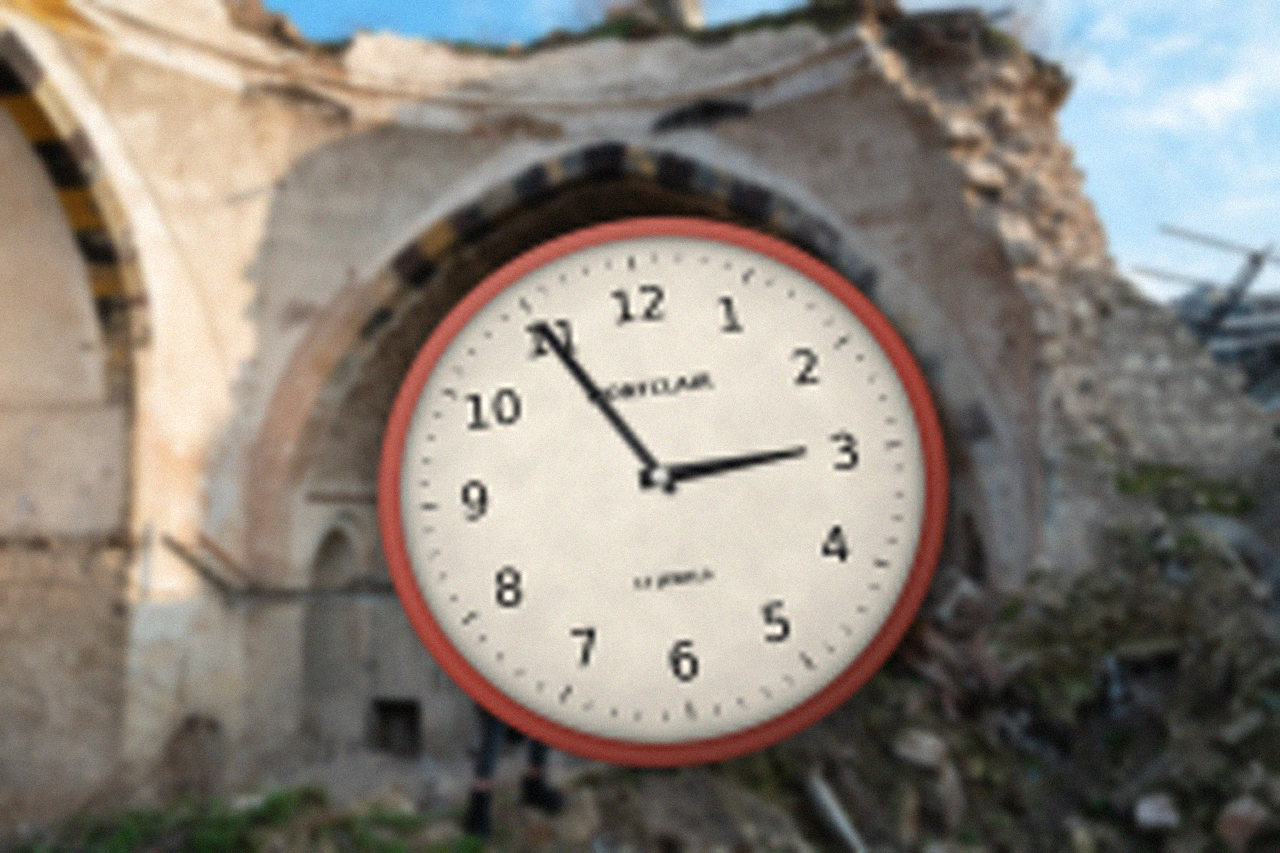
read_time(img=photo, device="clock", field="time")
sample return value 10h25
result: 2h55
